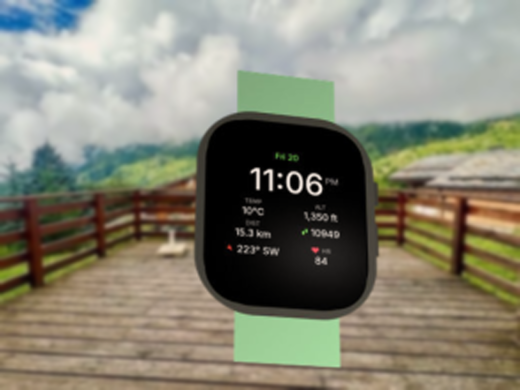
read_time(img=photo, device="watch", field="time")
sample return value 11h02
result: 11h06
